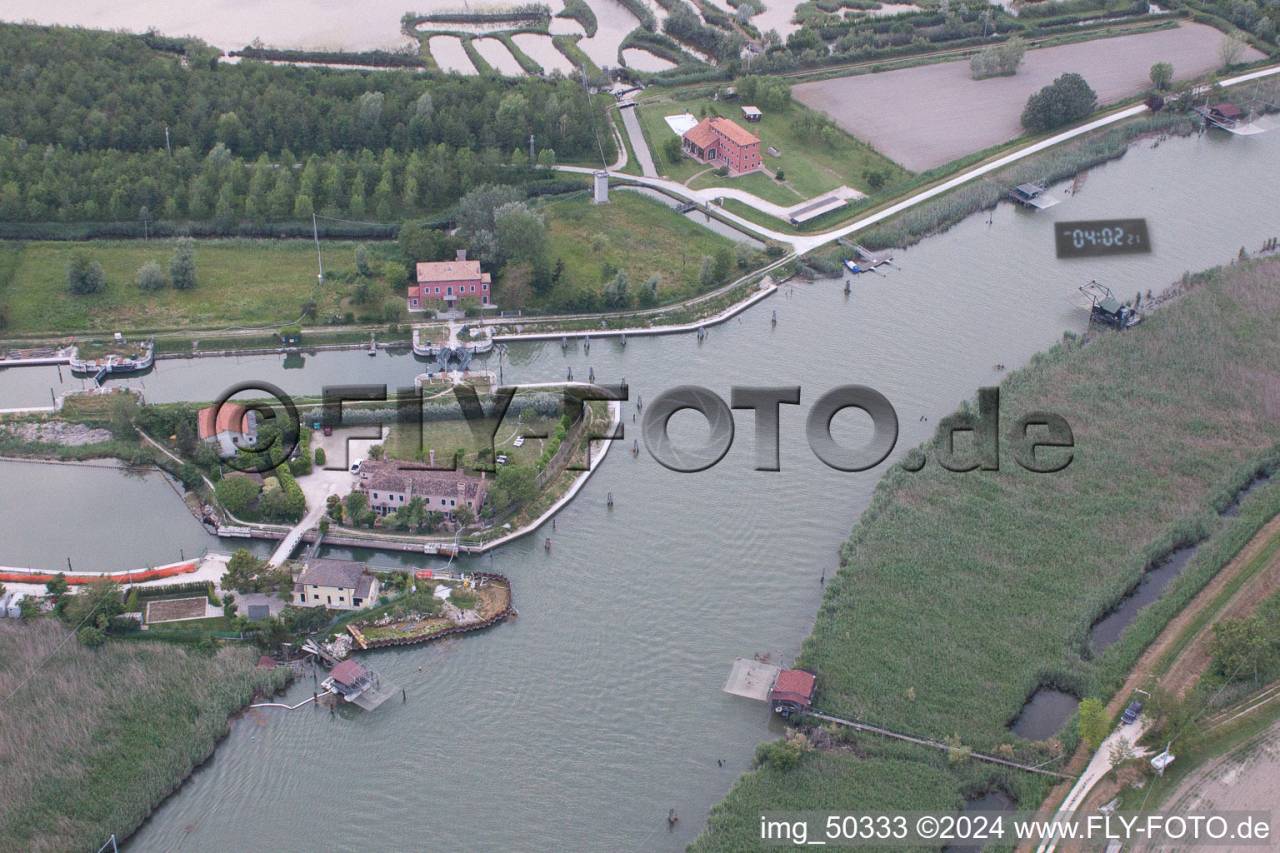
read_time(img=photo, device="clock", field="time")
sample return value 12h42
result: 4h02
